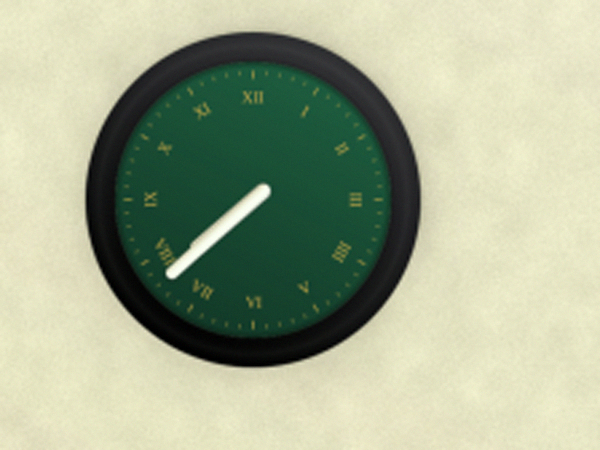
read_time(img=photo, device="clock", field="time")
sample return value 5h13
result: 7h38
